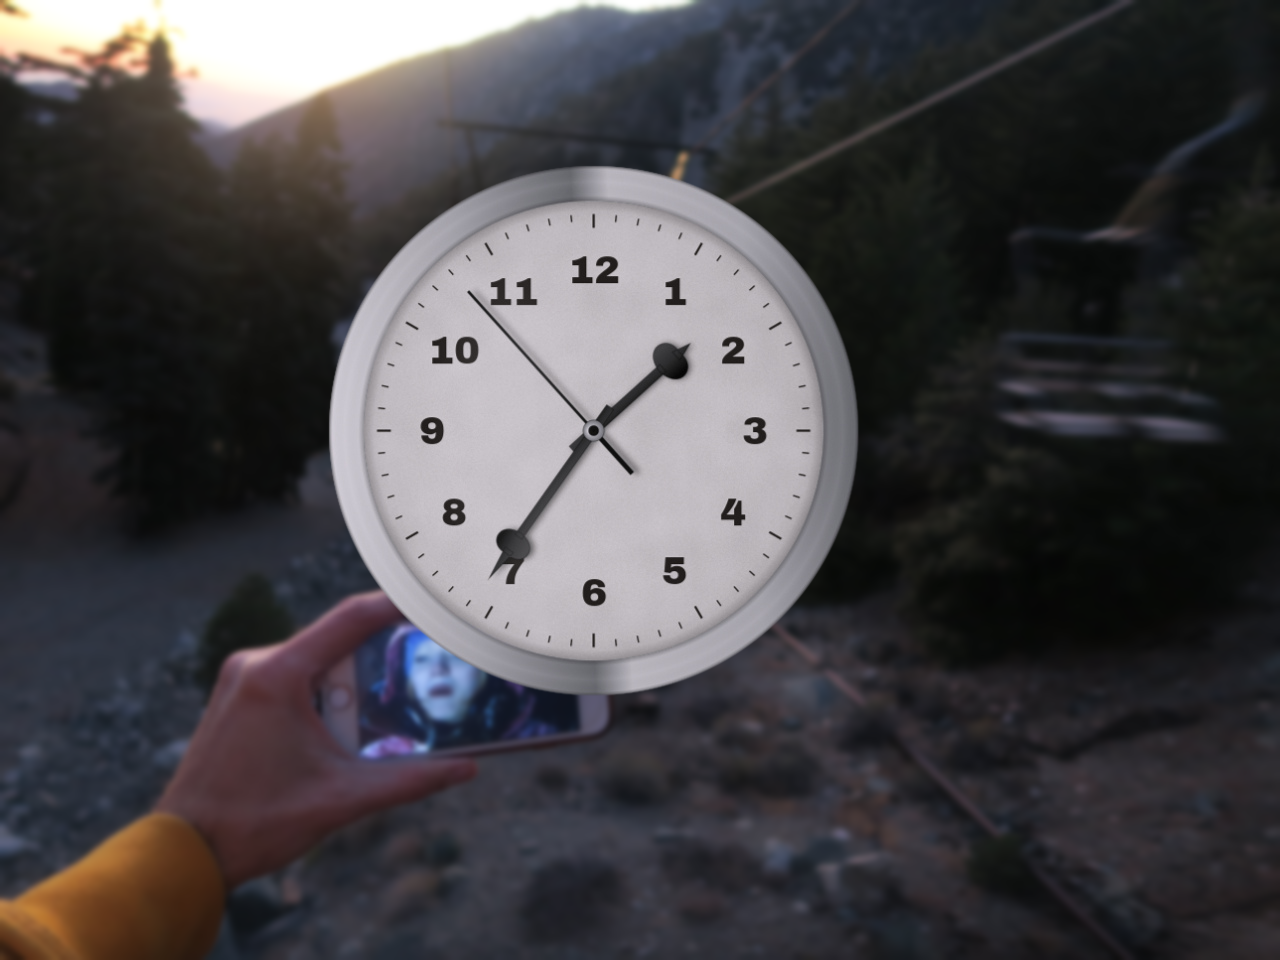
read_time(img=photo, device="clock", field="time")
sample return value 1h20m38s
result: 1h35m53s
